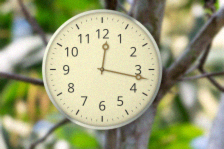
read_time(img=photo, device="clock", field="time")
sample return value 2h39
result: 12h17
